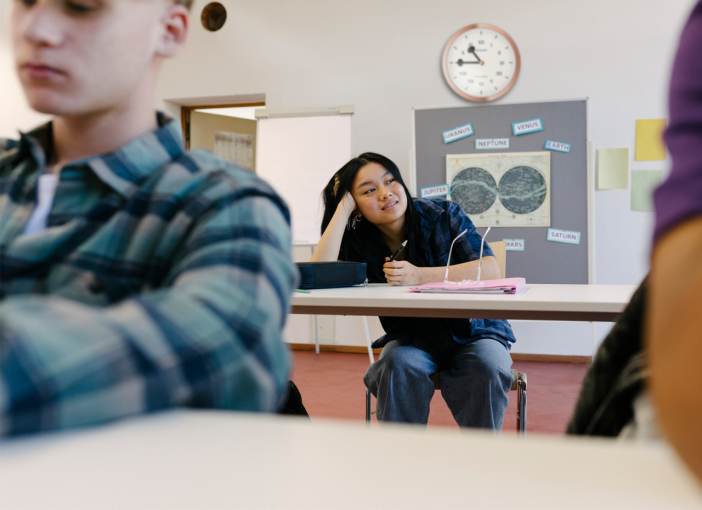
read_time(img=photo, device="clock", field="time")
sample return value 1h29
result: 10h45
